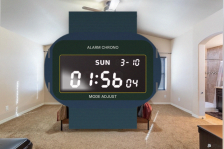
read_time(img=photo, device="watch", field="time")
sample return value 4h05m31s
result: 1h56m04s
